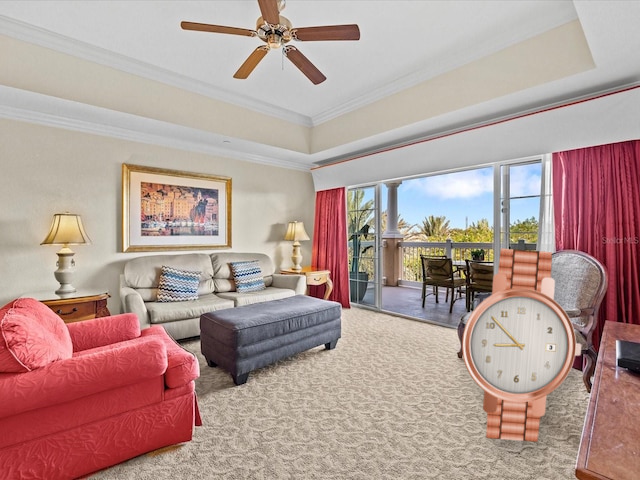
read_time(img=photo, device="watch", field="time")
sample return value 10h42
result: 8h52
